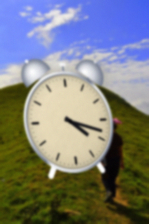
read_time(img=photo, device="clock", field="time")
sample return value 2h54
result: 4h18
